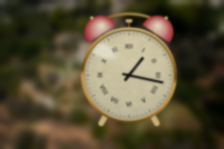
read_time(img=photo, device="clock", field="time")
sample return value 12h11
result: 1h17
